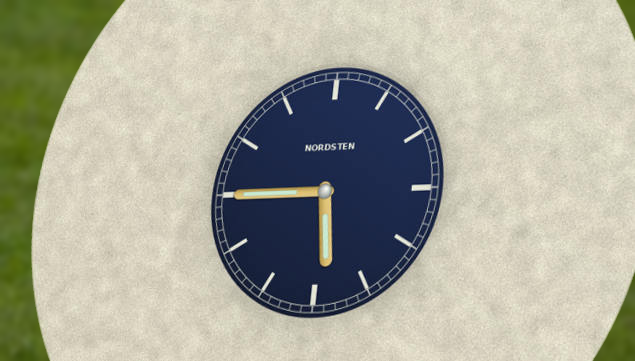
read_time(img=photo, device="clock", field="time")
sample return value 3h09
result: 5h45
